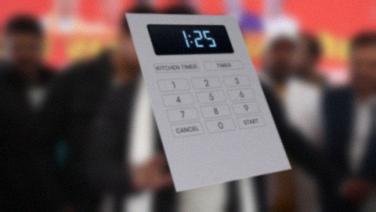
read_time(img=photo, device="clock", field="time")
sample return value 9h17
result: 1h25
